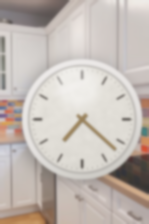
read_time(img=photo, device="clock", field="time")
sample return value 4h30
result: 7h22
